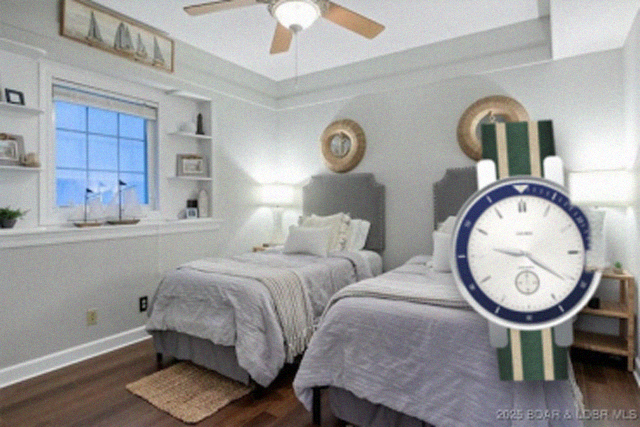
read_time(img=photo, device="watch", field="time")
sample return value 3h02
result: 9h21
